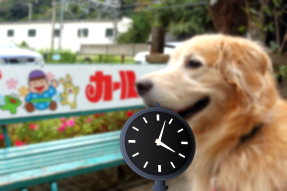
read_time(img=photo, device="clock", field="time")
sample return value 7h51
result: 4h03
